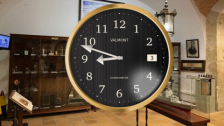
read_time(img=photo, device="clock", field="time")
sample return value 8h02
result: 8h48
